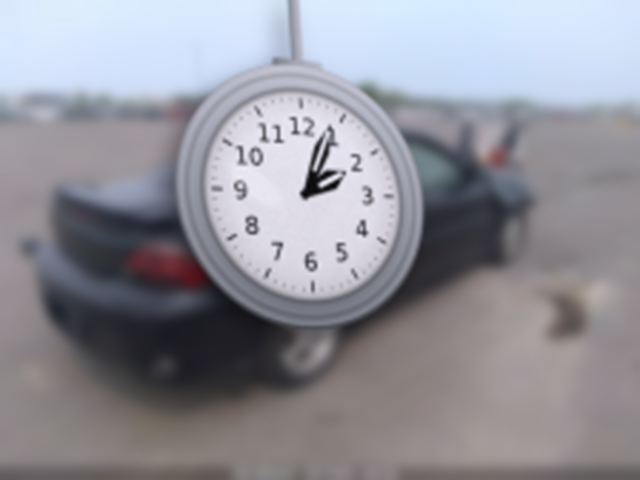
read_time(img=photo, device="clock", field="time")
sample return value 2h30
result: 2h04
